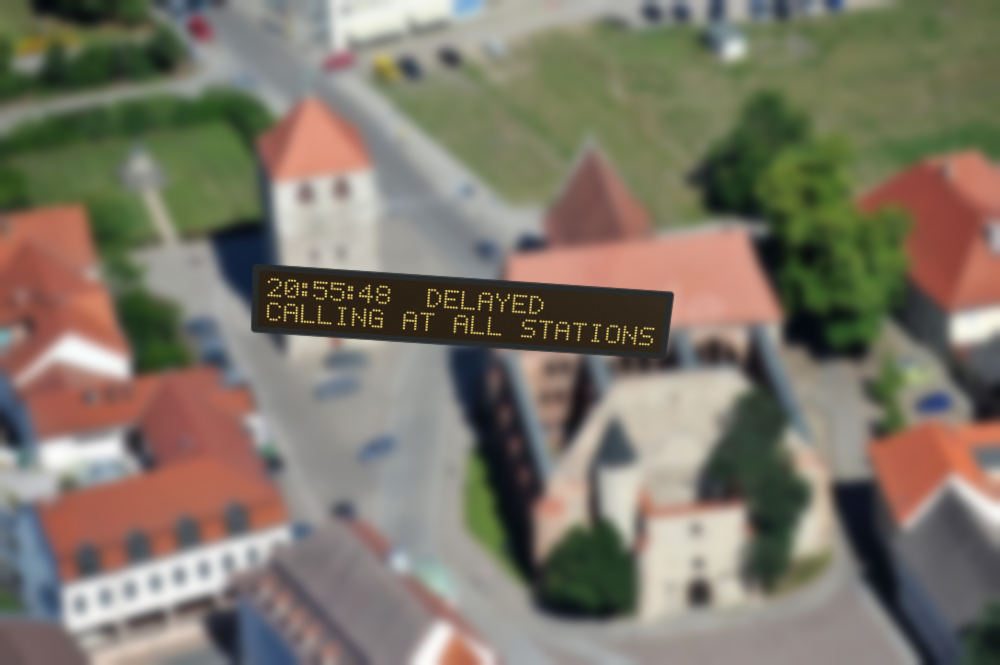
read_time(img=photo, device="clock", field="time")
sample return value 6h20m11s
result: 20h55m48s
